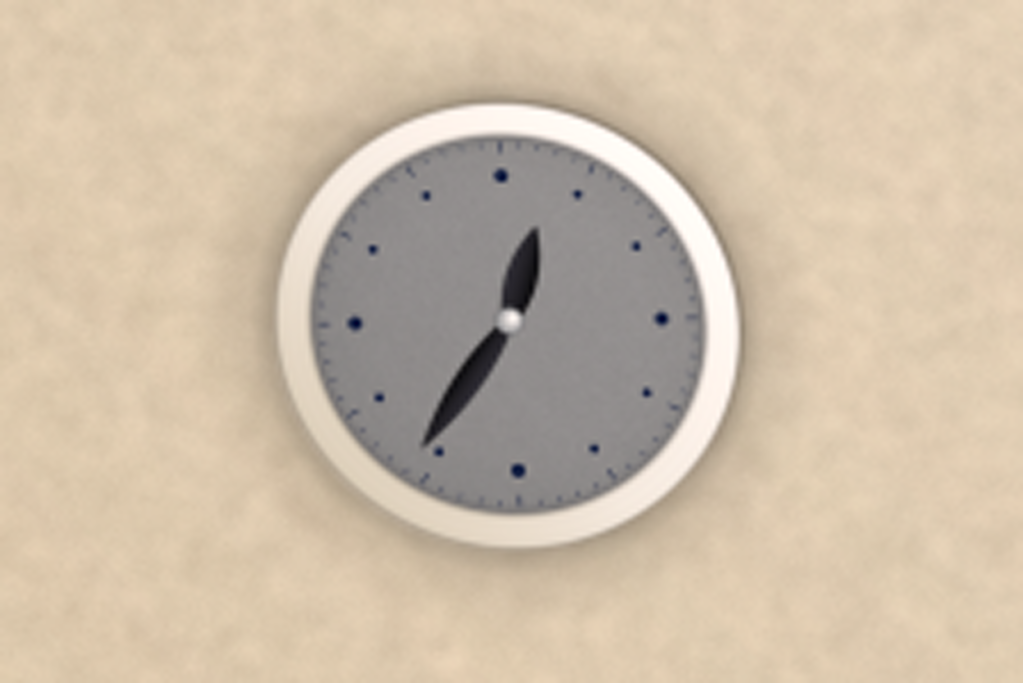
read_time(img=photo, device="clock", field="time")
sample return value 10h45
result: 12h36
